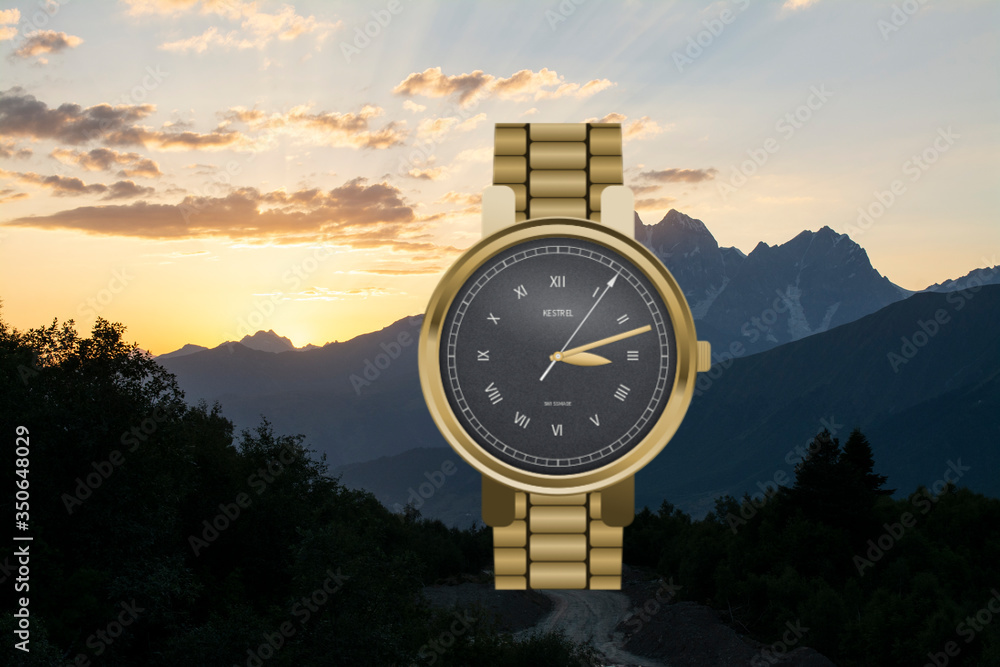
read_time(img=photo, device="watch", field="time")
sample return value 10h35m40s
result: 3h12m06s
